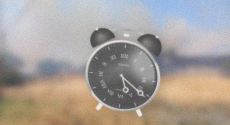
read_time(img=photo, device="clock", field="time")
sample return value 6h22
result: 5h21
